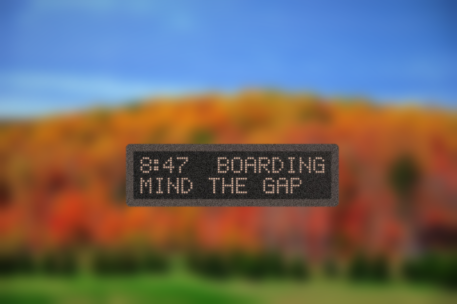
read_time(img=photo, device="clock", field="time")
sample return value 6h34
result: 8h47
